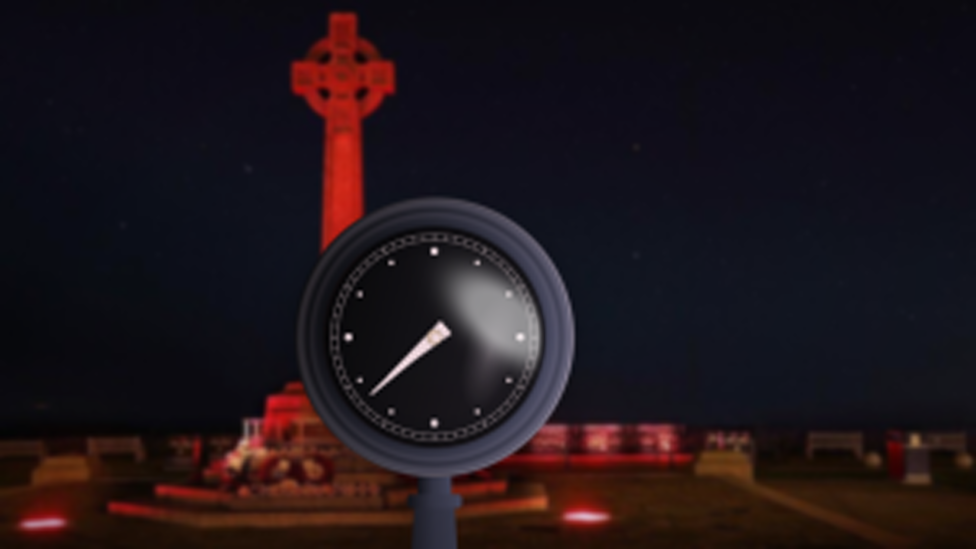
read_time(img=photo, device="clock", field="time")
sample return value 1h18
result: 7h38
